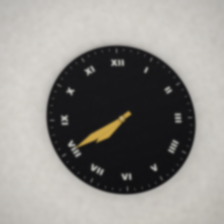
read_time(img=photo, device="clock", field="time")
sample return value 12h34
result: 7h40
